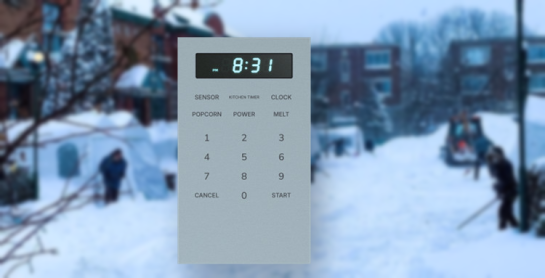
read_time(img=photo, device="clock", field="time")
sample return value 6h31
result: 8h31
